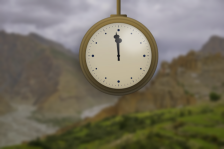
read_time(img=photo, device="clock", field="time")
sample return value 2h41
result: 11h59
